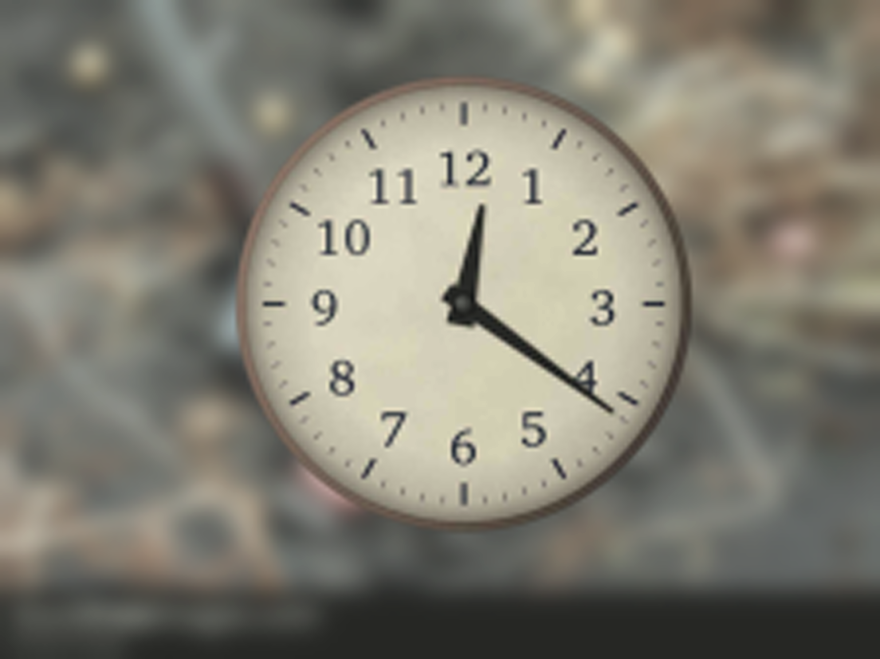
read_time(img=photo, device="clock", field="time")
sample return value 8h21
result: 12h21
